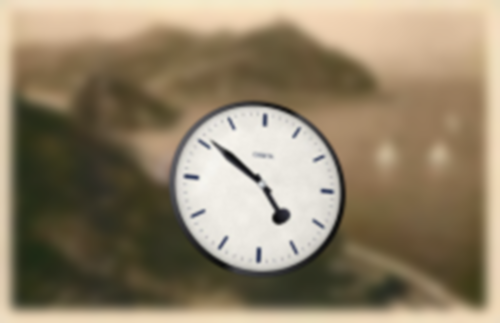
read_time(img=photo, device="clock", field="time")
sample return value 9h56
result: 4h51
